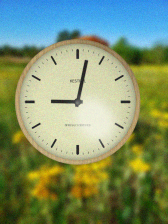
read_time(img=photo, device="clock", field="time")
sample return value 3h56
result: 9h02
